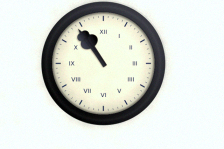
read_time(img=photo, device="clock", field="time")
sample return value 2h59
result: 10h54
